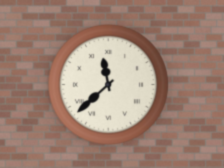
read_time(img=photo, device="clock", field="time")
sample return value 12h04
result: 11h38
